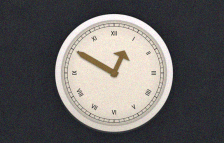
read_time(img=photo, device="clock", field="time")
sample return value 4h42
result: 12h50
